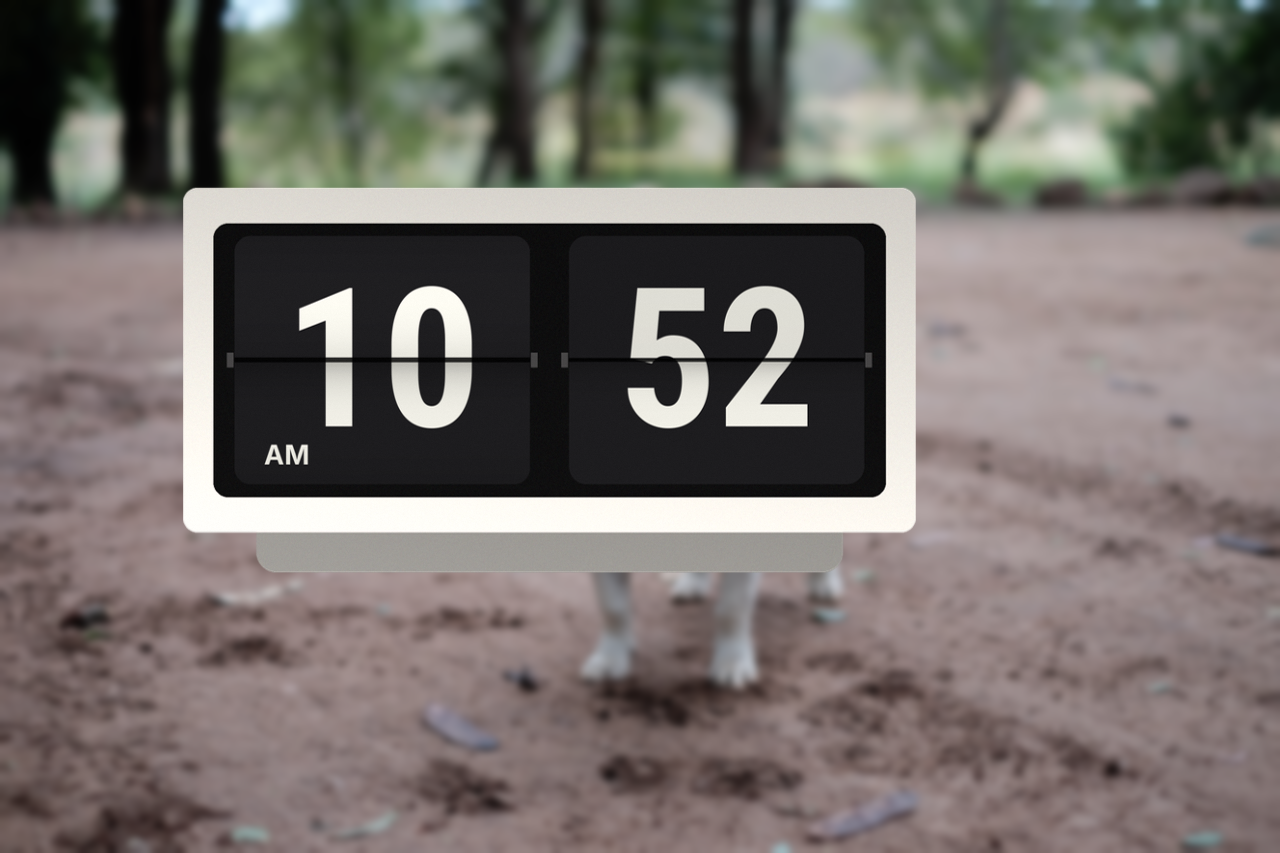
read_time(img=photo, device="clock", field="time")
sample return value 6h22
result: 10h52
